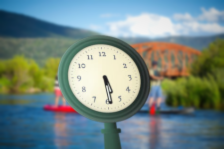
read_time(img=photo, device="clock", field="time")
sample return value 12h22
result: 5h29
